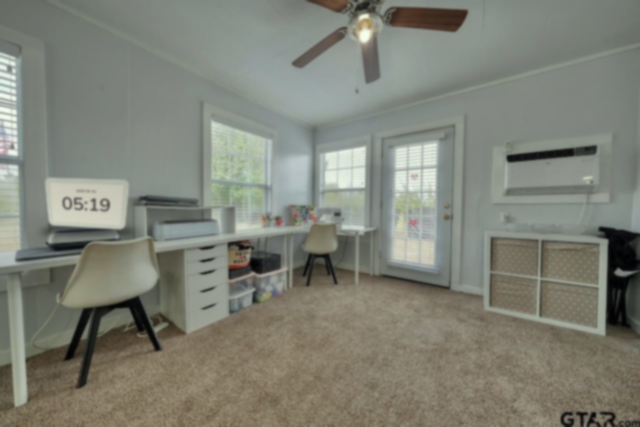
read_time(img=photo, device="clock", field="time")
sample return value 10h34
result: 5h19
